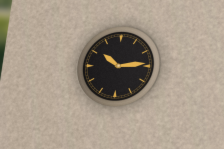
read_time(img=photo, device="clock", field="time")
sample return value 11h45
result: 10h14
